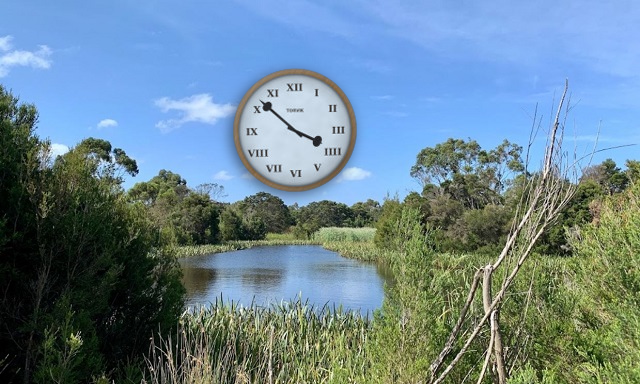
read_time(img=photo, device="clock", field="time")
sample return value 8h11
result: 3h52
